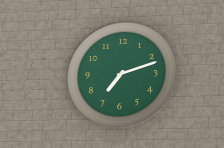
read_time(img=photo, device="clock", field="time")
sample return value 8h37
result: 7h12
